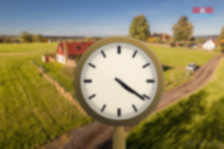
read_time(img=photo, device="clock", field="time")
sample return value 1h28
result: 4h21
